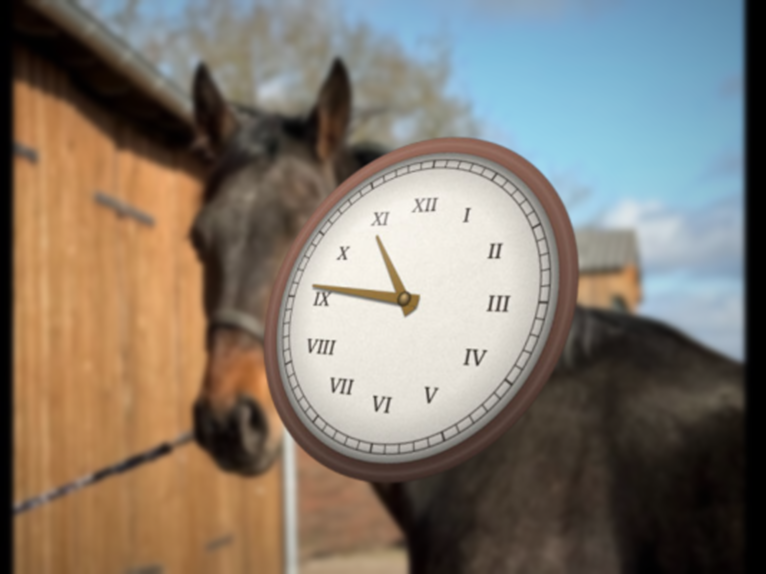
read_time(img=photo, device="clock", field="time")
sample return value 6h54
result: 10h46
